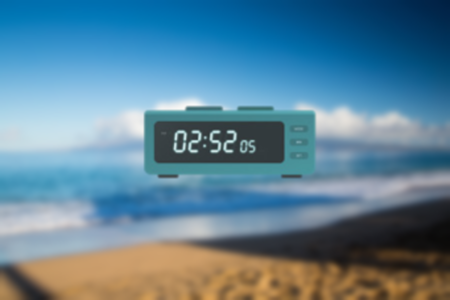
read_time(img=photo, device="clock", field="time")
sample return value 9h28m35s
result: 2h52m05s
